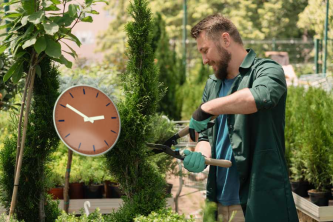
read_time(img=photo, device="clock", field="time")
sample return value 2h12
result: 2h51
